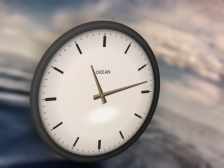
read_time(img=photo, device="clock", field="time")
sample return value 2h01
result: 11h13
